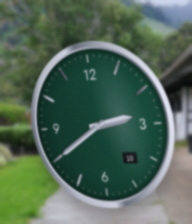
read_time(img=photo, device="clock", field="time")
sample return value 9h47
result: 2h40
